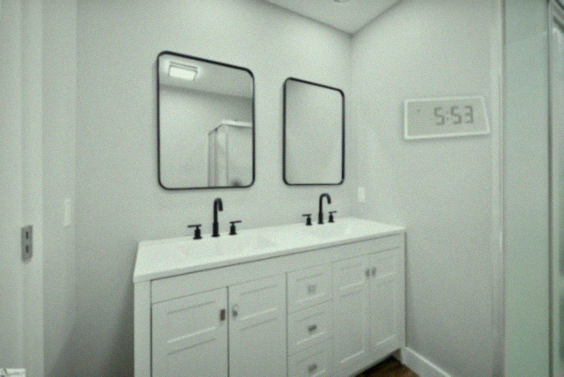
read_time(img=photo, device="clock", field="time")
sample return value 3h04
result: 5h53
